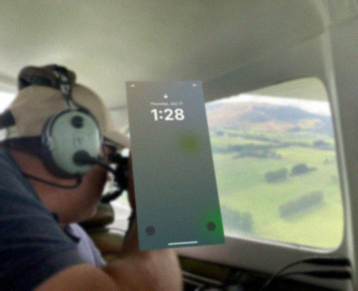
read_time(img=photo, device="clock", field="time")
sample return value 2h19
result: 1h28
